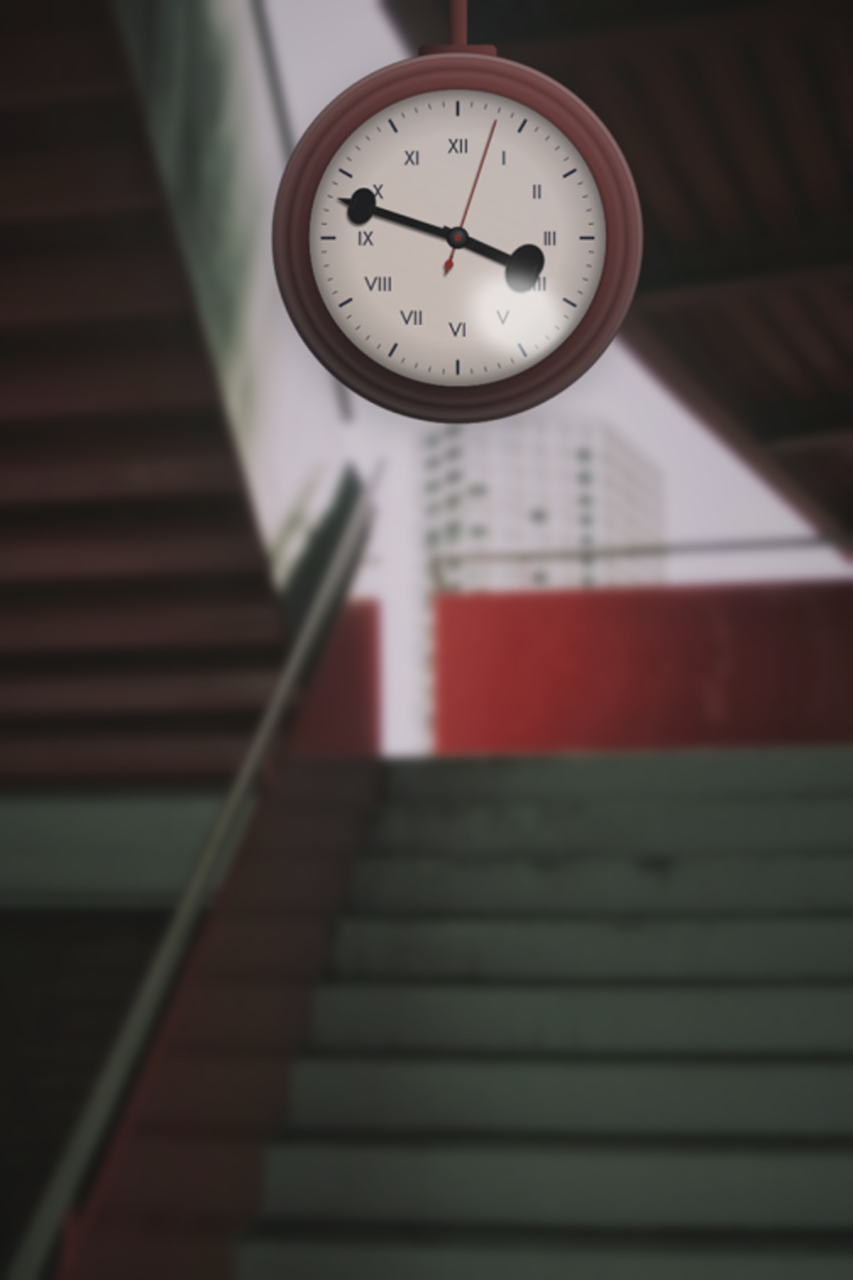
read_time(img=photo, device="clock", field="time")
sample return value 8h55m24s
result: 3h48m03s
